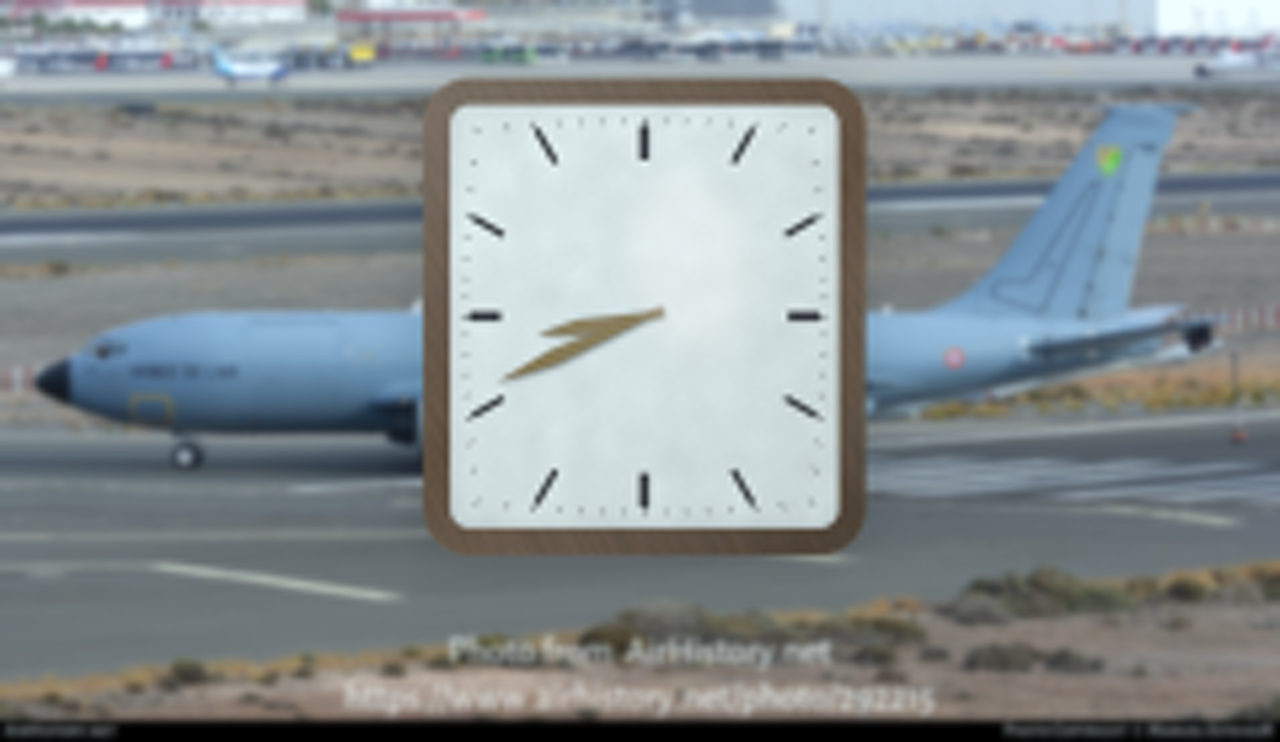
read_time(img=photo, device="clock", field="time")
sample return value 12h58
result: 8h41
